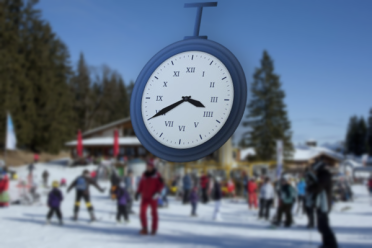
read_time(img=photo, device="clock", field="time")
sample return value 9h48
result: 3h40
